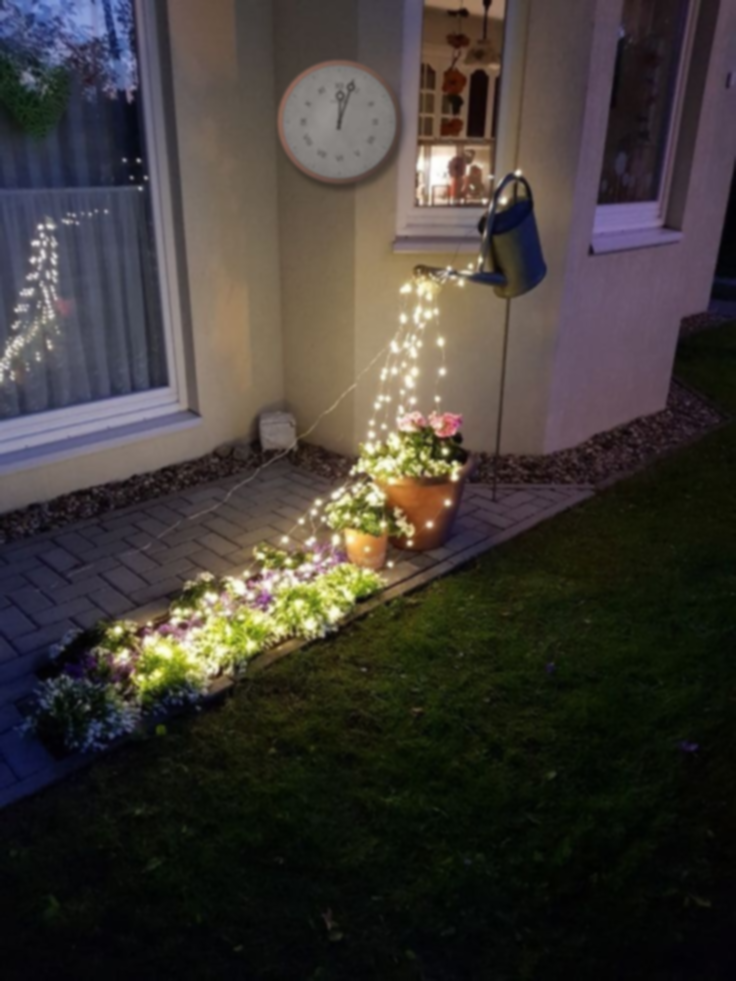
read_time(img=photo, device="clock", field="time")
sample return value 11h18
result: 12h03
